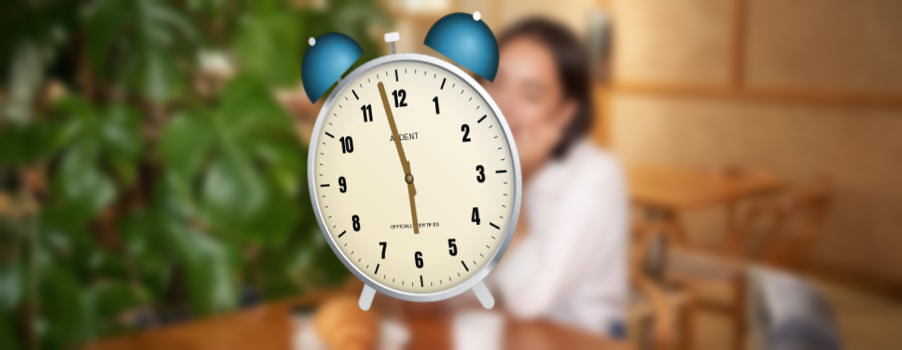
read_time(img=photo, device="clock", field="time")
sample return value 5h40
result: 5h58
